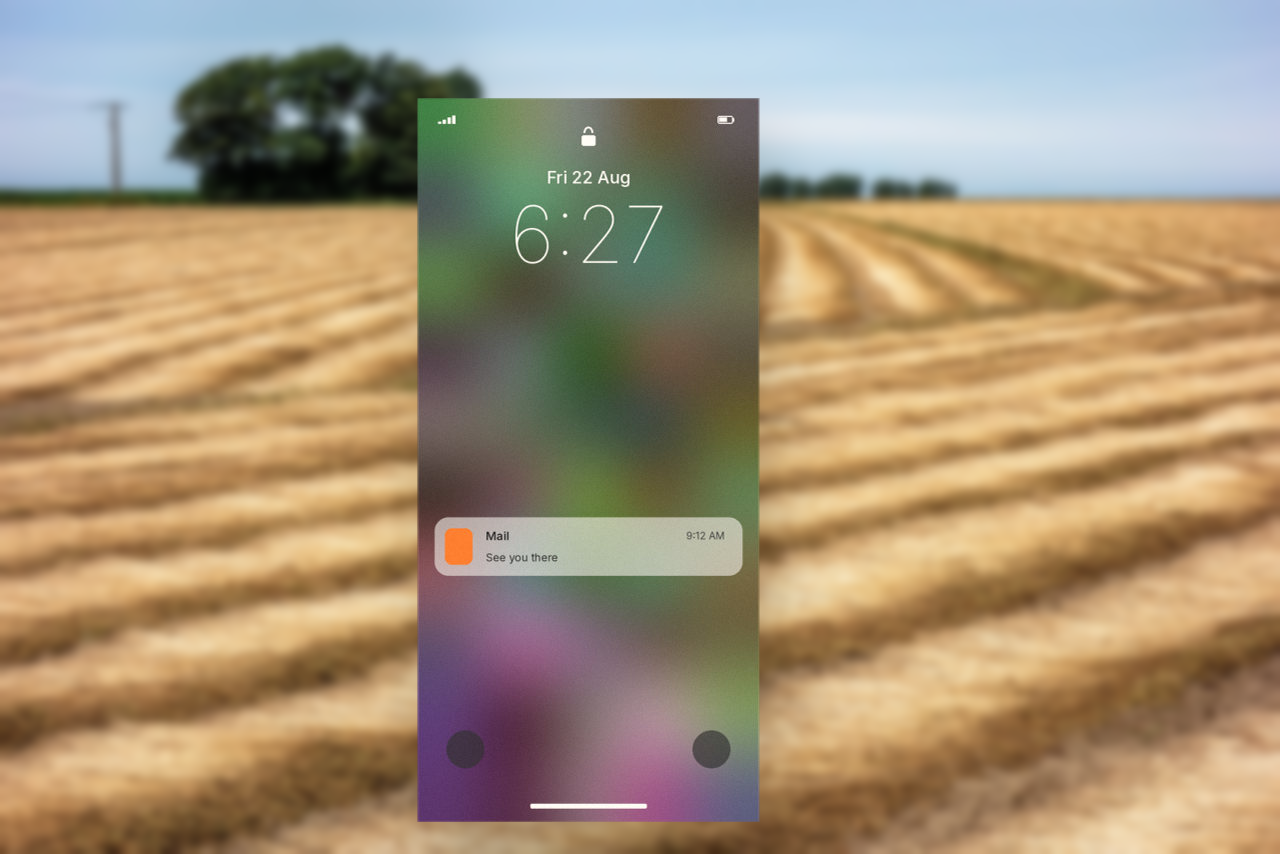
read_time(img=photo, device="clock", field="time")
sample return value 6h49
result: 6h27
